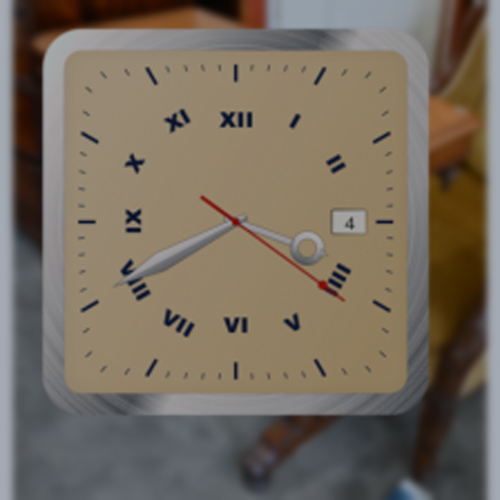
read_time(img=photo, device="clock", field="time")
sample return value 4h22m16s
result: 3h40m21s
